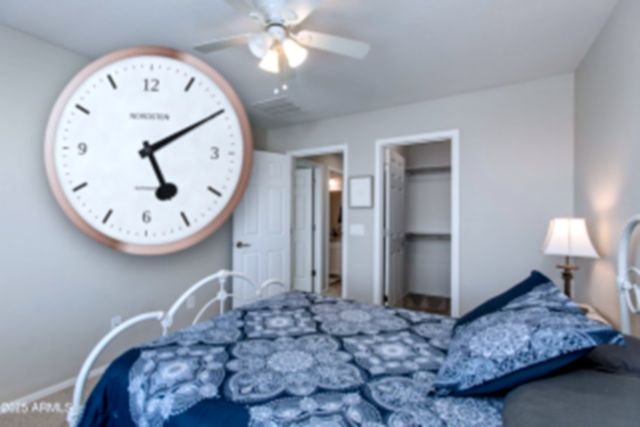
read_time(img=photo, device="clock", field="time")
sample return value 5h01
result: 5h10
